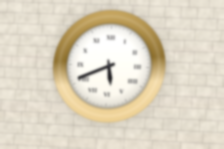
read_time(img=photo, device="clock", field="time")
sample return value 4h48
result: 5h41
